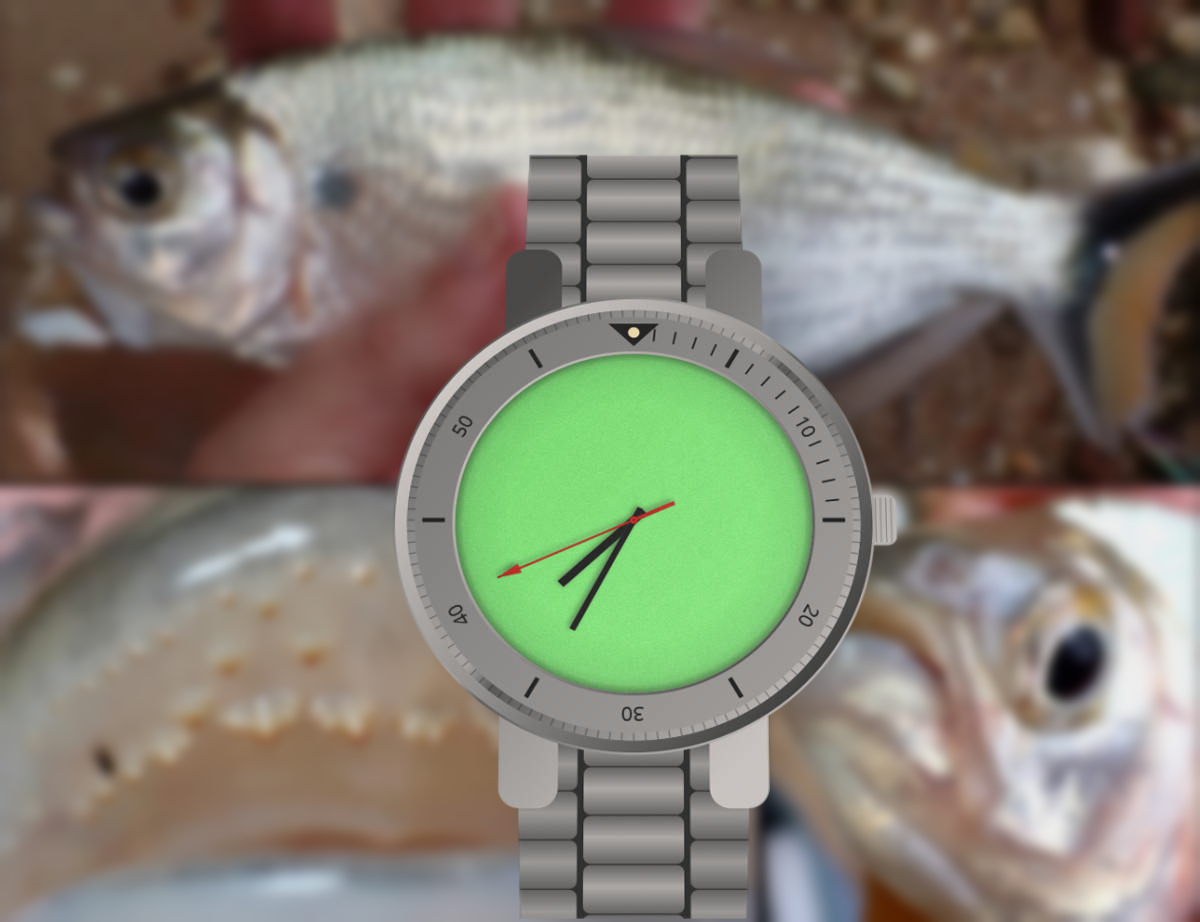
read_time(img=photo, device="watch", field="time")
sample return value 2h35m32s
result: 7h34m41s
